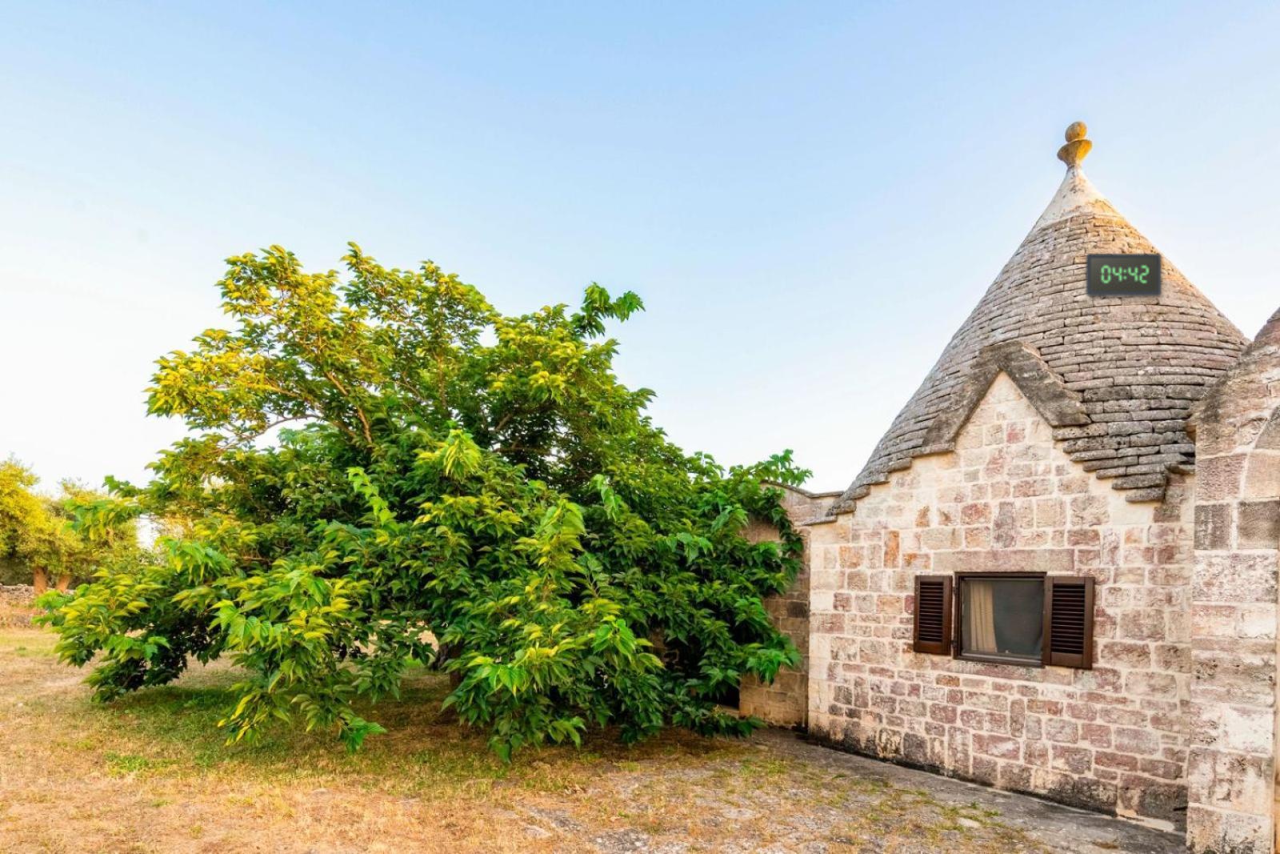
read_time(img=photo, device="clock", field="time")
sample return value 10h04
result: 4h42
